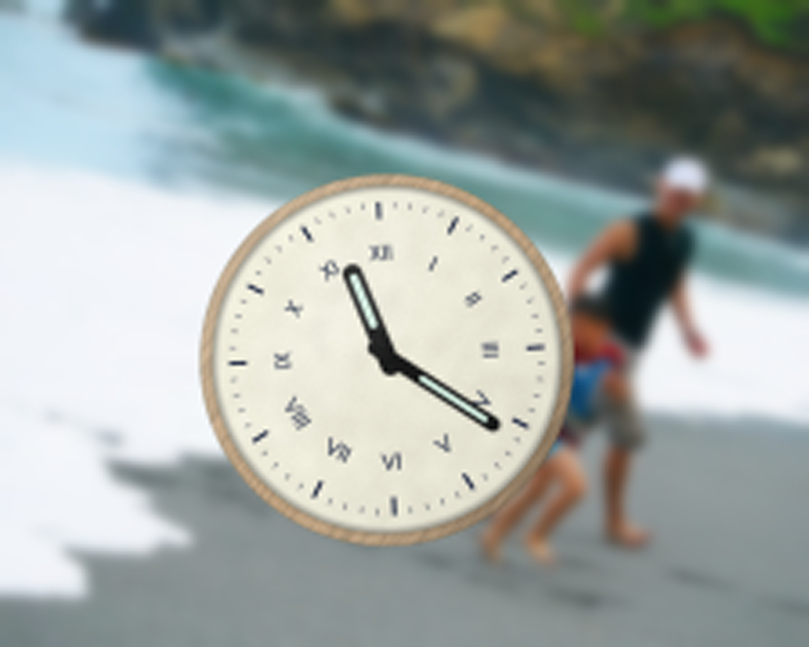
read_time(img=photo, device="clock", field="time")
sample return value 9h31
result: 11h21
